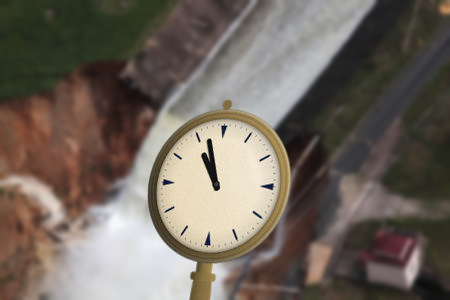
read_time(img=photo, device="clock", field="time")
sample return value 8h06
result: 10h57
